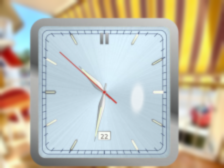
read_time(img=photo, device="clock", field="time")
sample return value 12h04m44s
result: 10h31m52s
